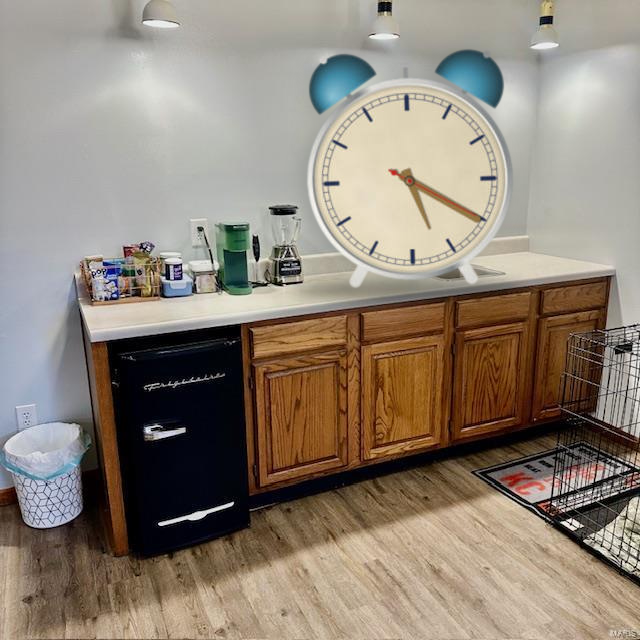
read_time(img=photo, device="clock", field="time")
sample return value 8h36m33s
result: 5h20m20s
